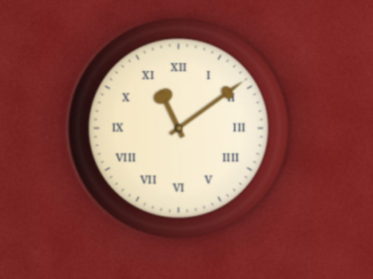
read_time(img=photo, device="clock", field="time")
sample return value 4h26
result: 11h09
